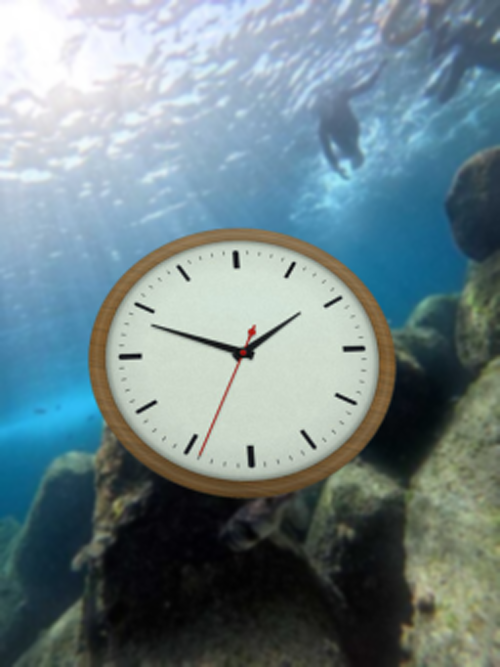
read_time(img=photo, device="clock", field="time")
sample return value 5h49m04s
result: 1h48m34s
